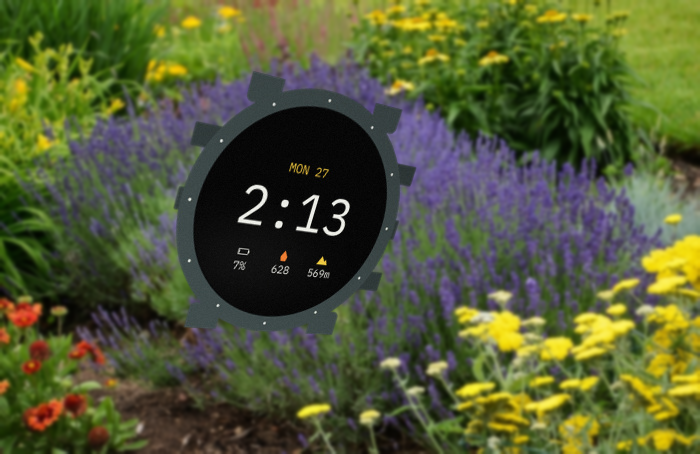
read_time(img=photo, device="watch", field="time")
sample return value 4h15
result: 2h13
